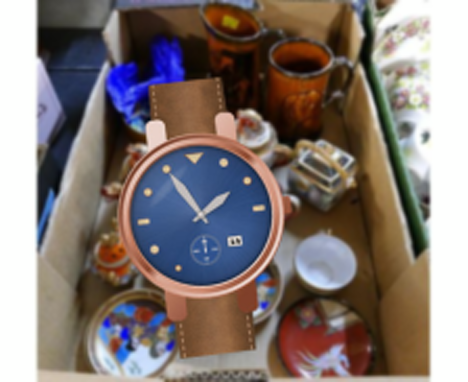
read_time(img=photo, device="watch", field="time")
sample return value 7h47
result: 1h55
